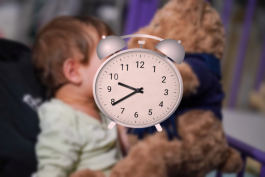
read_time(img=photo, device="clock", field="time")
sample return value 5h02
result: 9h39
